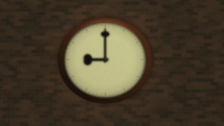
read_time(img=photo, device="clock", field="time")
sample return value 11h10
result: 9h00
